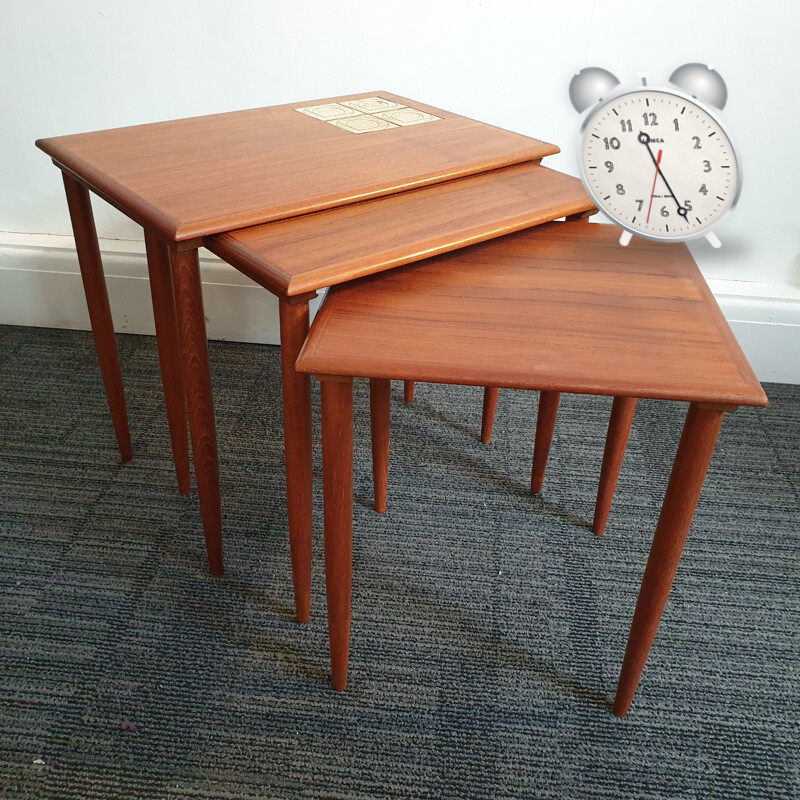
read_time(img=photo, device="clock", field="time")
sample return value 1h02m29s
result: 11h26m33s
